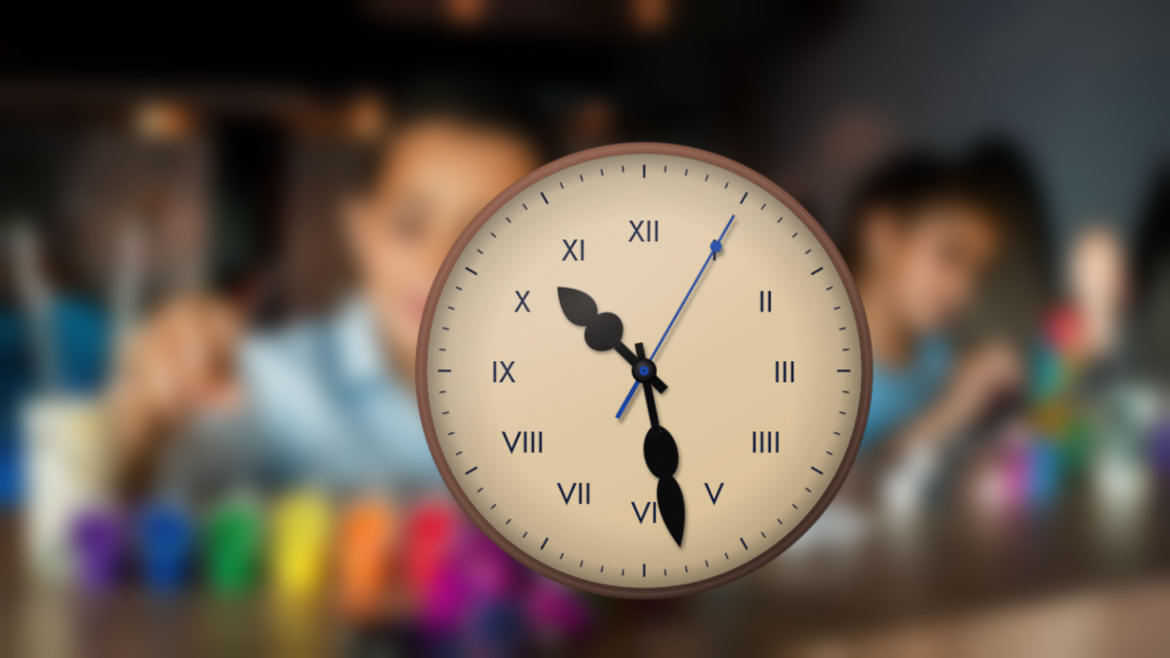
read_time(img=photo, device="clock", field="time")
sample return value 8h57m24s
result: 10h28m05s
